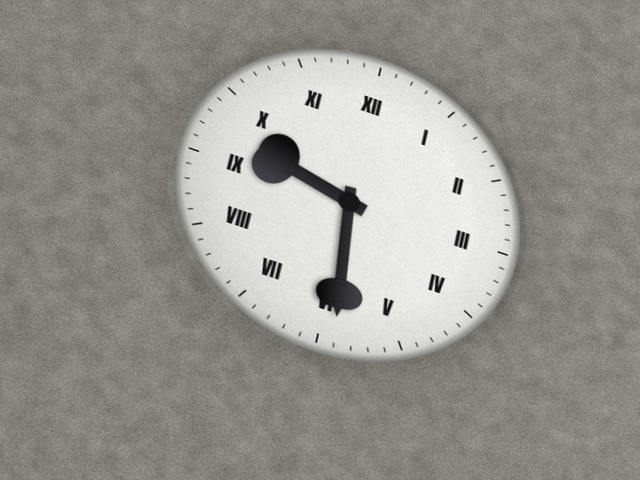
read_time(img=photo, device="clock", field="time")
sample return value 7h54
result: 9h29
